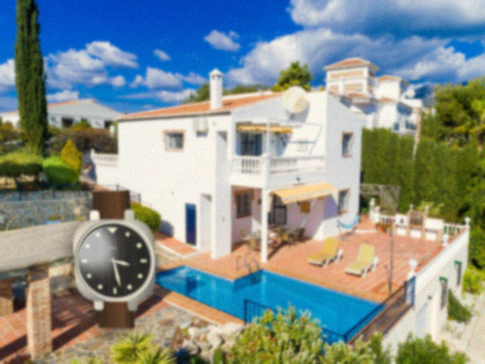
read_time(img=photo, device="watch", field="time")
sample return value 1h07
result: 3h28
